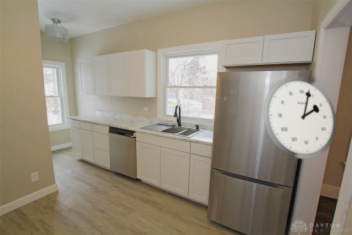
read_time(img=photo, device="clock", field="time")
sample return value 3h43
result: 2h03
